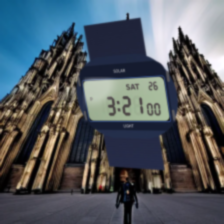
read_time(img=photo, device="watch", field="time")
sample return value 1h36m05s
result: 3h21m00s
